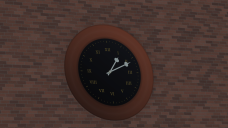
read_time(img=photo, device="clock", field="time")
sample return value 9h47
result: 1h11
